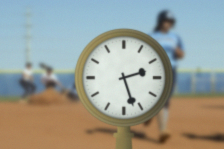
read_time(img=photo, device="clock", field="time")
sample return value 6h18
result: 2h27
